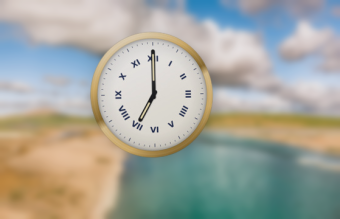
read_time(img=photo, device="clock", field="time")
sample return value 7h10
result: 7h00
